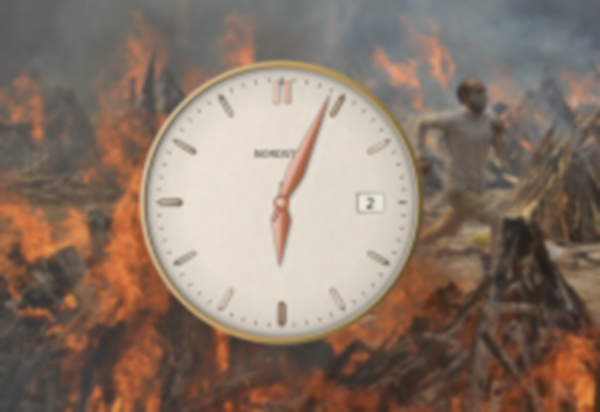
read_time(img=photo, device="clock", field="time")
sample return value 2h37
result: 6h04
